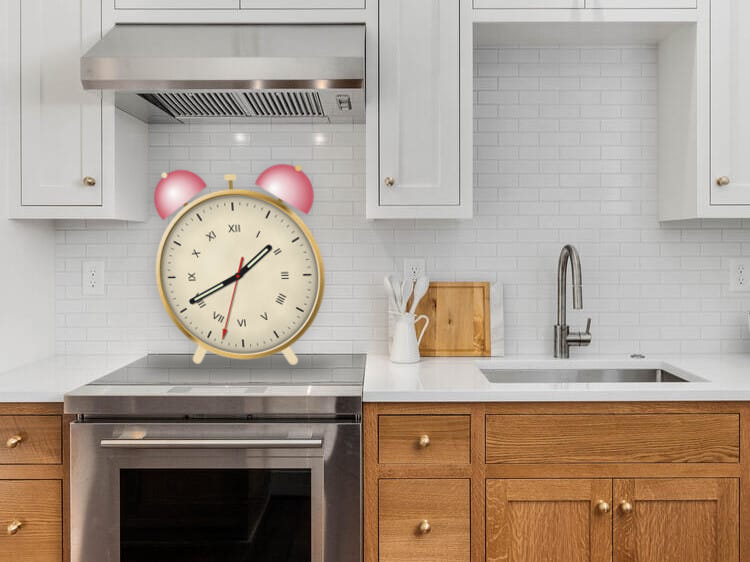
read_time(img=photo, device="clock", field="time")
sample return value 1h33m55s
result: 1h40m33s
